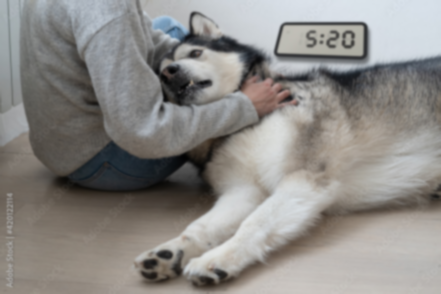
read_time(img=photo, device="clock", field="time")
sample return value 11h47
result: 5h20
